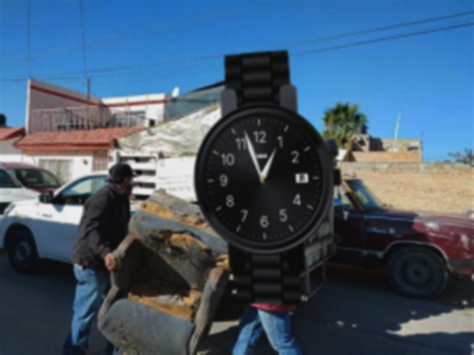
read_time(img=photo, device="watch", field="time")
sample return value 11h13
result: 12h57
